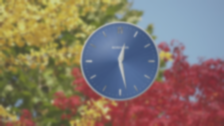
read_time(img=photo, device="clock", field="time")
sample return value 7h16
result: 12h28
